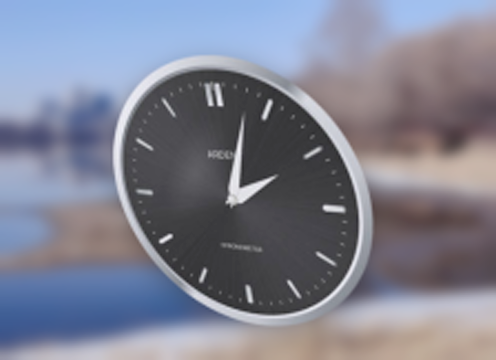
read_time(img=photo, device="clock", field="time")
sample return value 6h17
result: 2h03
